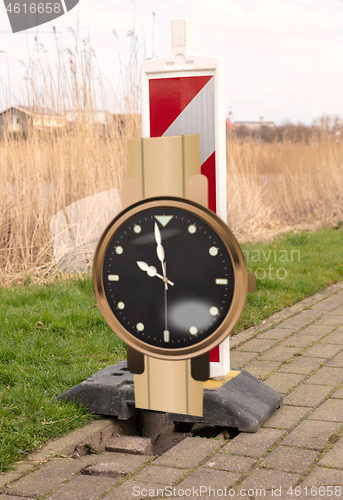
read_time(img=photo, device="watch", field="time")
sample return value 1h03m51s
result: 9h58m30s
